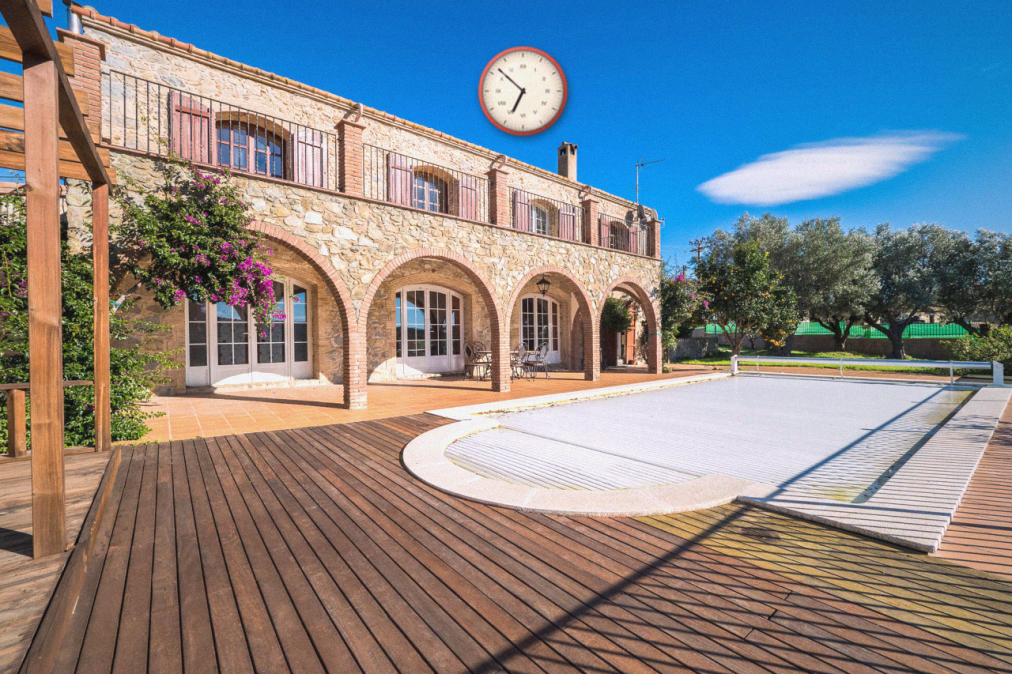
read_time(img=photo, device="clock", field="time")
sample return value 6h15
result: 6h52
